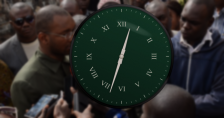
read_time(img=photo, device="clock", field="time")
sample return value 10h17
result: 12h33
